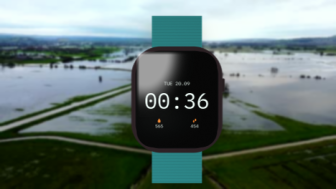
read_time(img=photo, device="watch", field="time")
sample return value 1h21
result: 0h36
